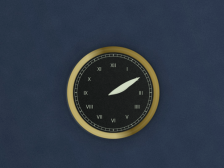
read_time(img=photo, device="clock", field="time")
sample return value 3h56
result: 2h10
